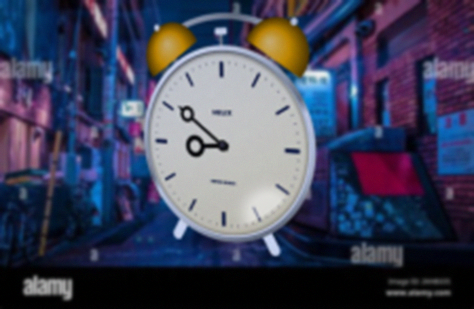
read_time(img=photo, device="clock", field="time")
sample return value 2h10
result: 8h51
